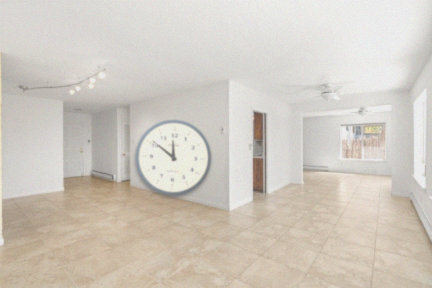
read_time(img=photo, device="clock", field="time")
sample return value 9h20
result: 11h51
